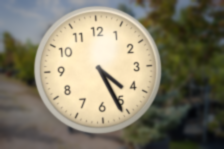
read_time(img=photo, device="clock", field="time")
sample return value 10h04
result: 4h26
